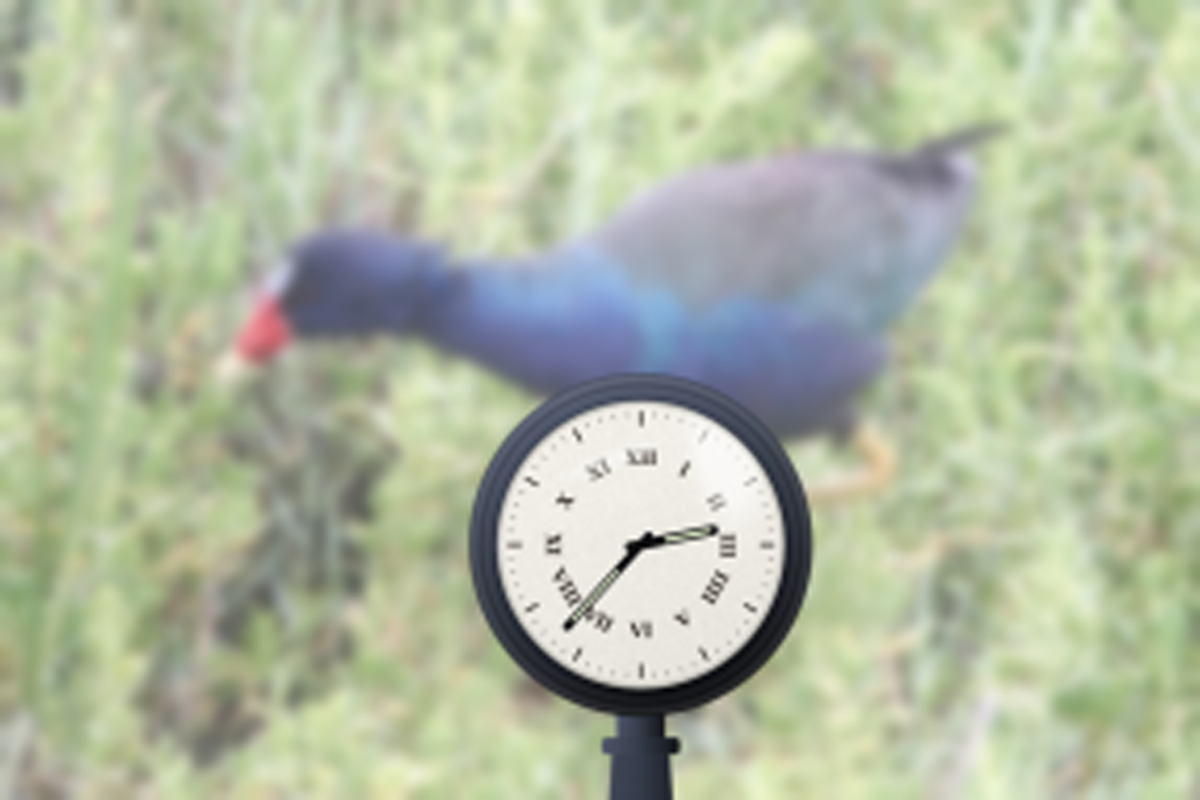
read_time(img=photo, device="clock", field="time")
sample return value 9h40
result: 2h37
